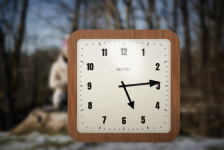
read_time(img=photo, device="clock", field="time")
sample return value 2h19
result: 5h14
